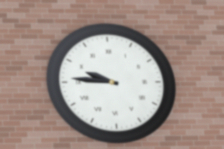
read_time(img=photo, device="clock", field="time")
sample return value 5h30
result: 9h46
